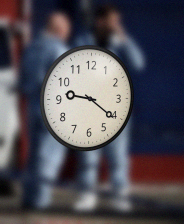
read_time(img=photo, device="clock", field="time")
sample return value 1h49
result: 9h21
